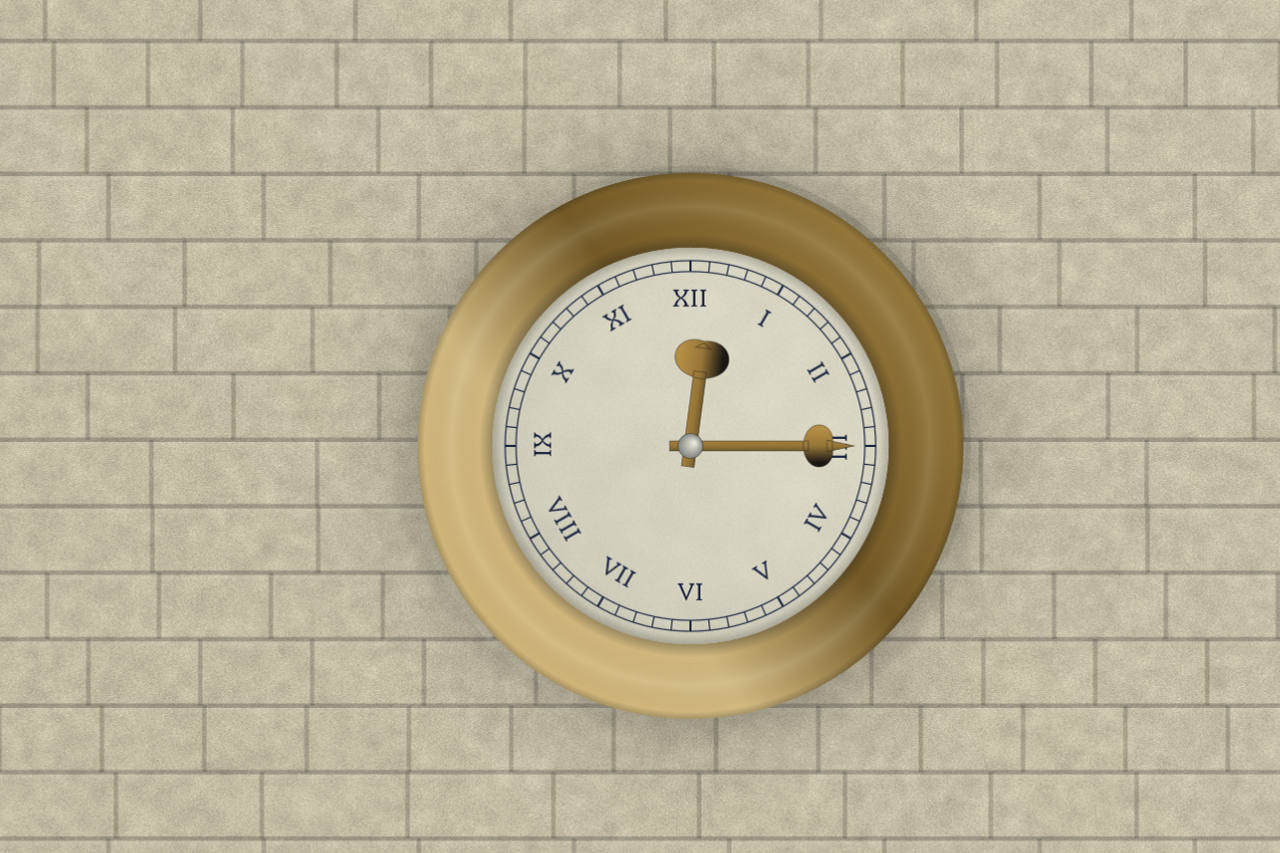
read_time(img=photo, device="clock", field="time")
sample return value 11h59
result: 12h15
